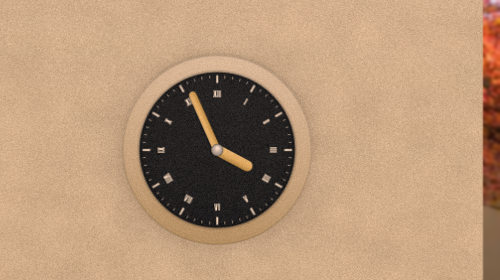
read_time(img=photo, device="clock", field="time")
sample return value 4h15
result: 3h56
